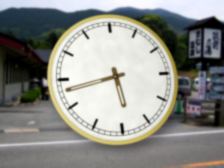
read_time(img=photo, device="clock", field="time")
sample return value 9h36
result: 5h43
